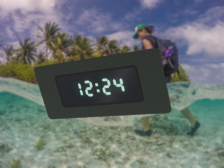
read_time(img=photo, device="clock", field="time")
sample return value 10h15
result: 12h24
